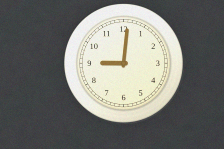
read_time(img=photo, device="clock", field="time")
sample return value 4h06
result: 9h01
